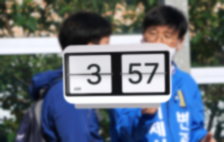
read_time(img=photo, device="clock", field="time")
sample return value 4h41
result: 3h57
